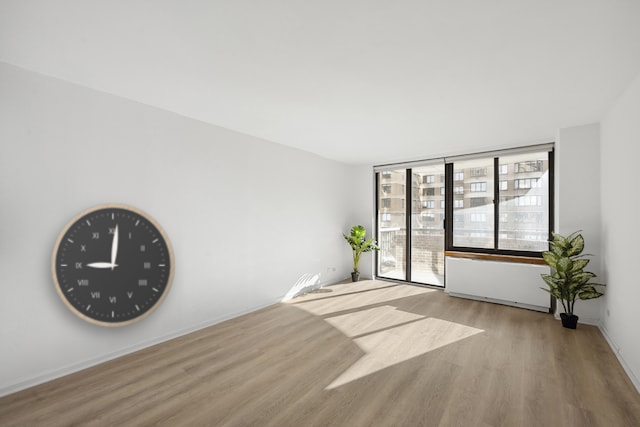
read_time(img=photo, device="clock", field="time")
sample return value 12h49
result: 9h01
